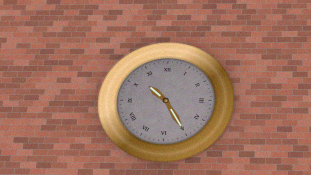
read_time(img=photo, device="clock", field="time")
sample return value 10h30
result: 10h25
